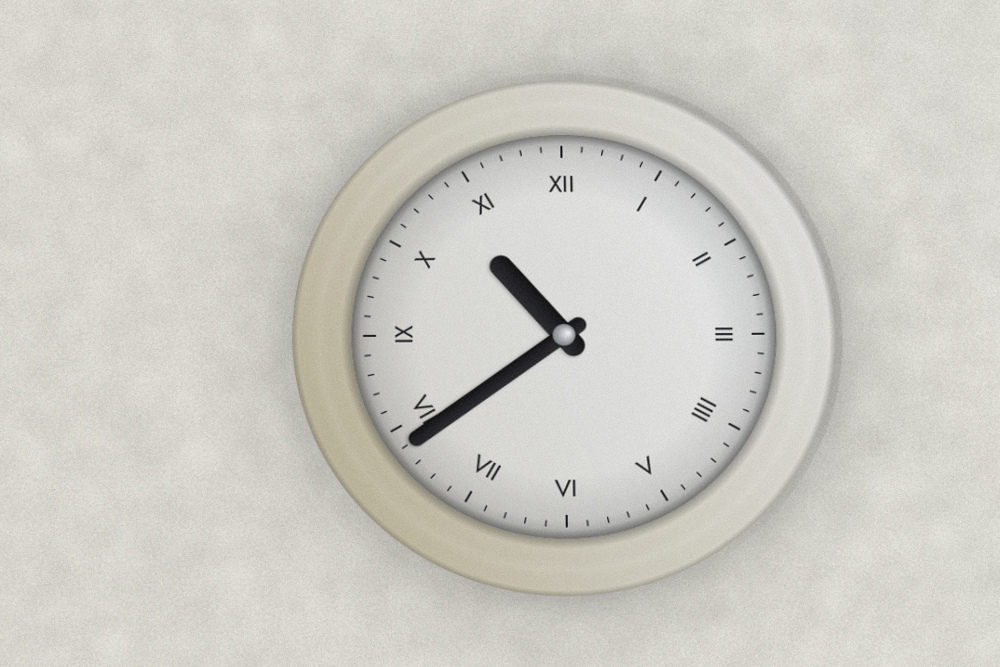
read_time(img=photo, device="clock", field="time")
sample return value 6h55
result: 10h39
